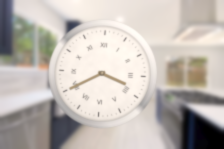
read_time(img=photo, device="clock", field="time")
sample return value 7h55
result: 3h40
